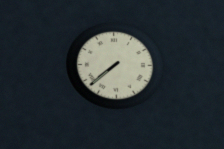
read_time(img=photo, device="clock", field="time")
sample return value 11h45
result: 7h38
